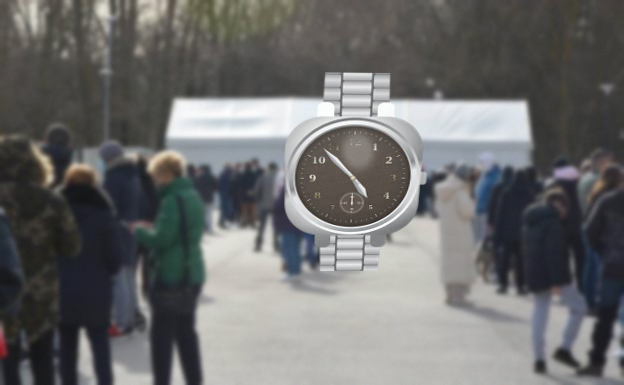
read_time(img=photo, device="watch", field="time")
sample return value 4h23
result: 4h53
